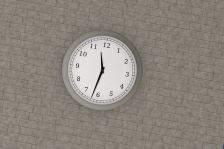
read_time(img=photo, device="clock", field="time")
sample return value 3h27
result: 11h32
